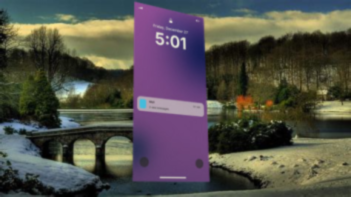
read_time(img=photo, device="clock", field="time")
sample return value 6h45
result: 5h01
